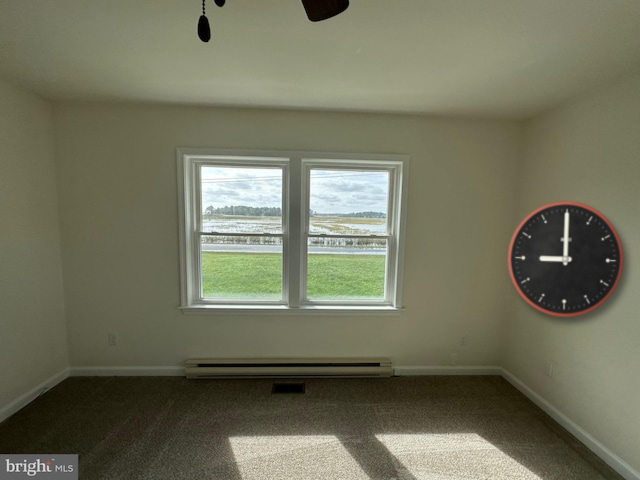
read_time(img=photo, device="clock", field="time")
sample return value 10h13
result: 9h00
